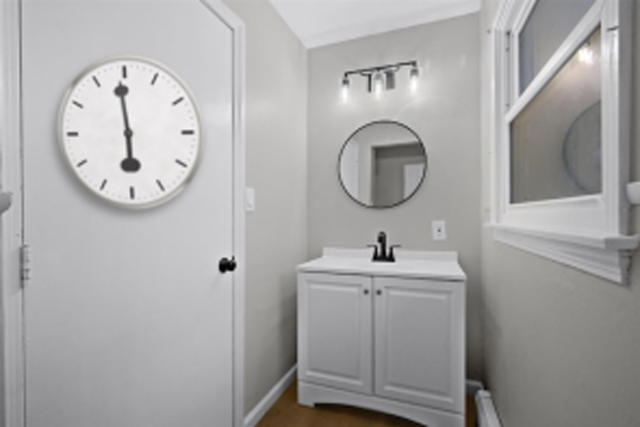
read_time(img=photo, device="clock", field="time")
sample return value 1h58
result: 5h59
